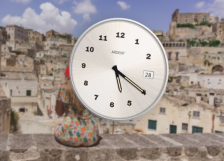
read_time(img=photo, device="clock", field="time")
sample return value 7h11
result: 5h20
